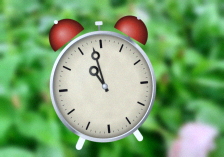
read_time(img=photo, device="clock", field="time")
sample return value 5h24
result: 10h58
